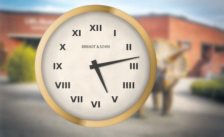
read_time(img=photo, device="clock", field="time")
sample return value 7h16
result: 5h13
